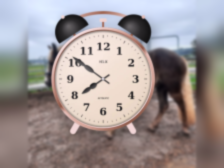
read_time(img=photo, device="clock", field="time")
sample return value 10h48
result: 7h51
